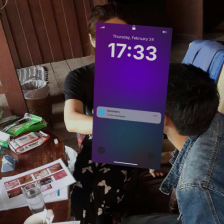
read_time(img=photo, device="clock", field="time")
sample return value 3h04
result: 17h33
